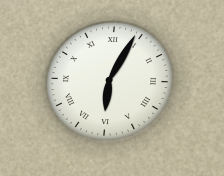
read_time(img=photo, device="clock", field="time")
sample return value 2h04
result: 6h04
